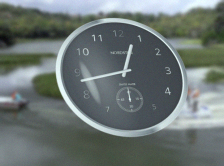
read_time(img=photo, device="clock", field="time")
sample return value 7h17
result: 12h43
